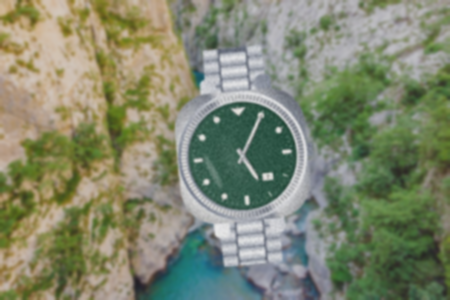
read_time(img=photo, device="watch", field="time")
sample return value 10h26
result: 5h05
